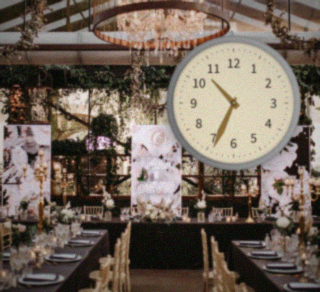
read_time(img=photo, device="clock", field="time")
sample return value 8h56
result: 10h34
